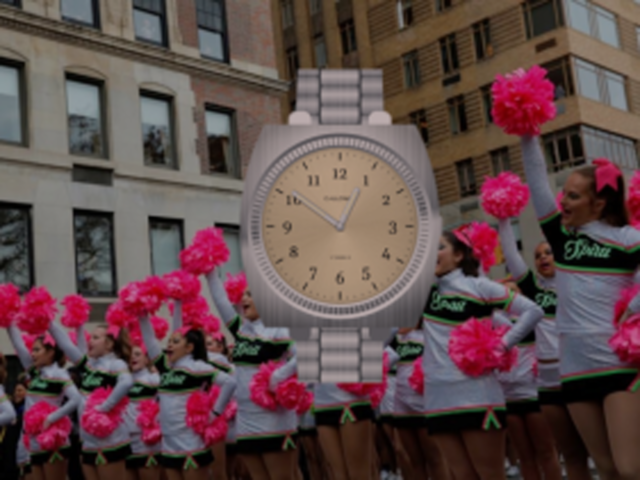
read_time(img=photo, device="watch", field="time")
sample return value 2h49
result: 12h51
